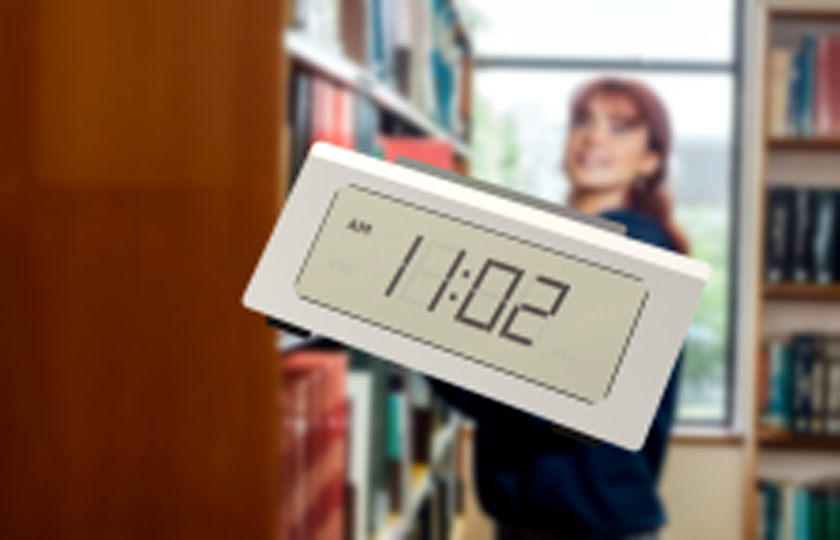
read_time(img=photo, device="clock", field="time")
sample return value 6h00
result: 11h02
